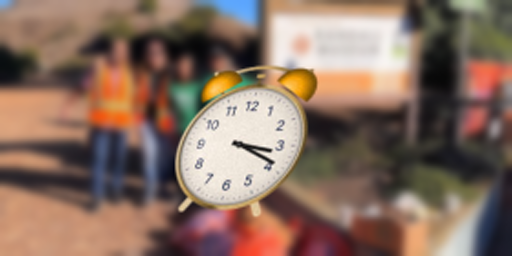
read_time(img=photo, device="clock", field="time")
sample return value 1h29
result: 3h19
